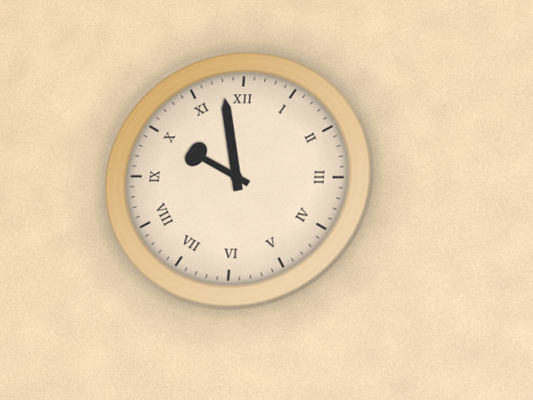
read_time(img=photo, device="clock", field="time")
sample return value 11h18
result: 9h58
